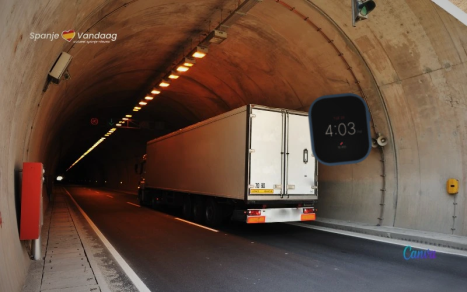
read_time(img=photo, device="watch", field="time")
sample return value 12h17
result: 4h03
